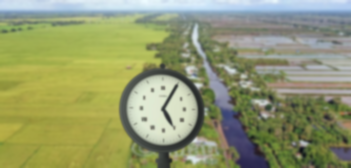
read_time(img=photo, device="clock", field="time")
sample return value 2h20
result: 5h05
